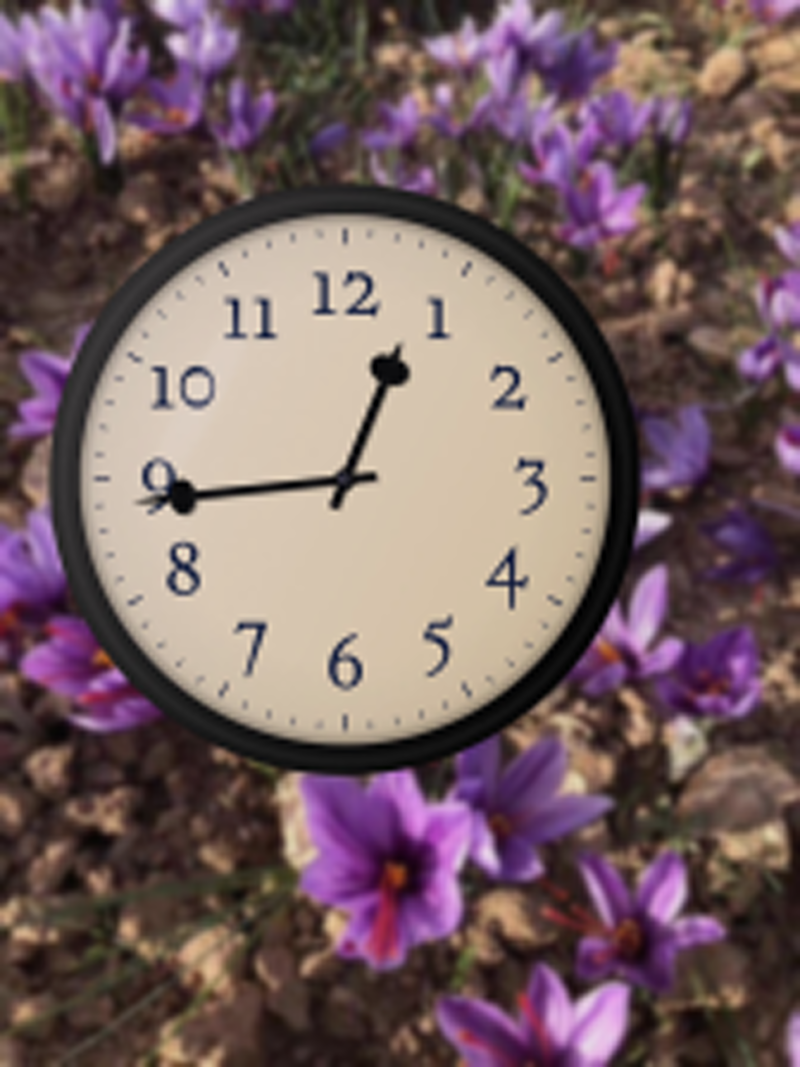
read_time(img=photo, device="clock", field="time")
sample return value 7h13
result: 12h44
